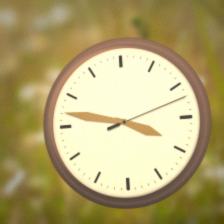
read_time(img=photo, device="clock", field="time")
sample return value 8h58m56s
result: 3h47m12s
